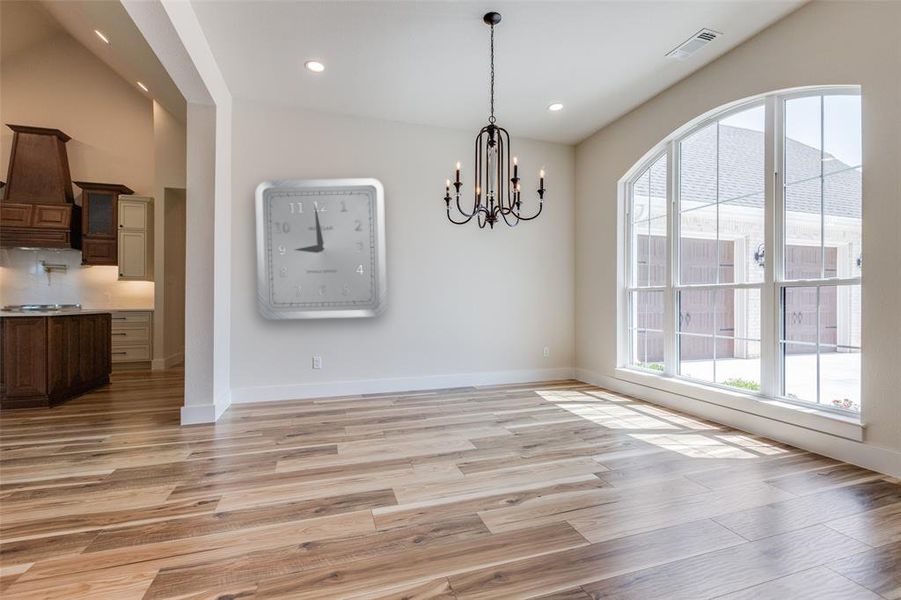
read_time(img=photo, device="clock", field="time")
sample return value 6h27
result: 8h59
